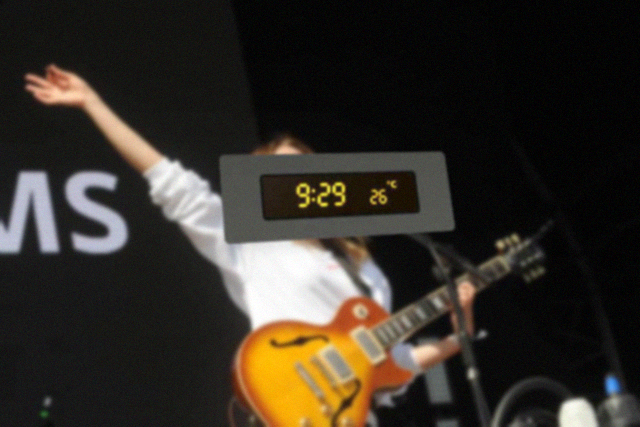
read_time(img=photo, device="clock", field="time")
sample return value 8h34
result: 9h29
